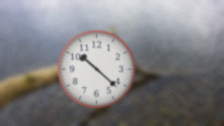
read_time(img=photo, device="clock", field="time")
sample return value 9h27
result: 10h22
